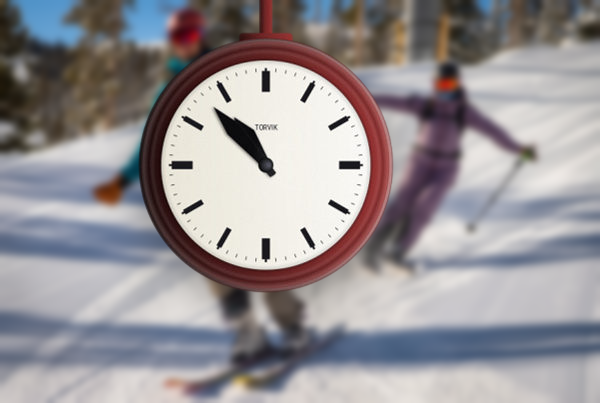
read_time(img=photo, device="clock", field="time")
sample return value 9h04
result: 10h53
